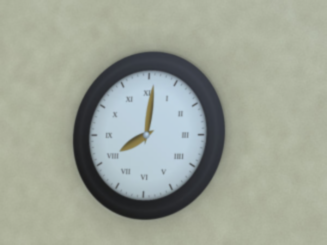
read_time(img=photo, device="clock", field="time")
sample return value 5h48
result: 8h01
